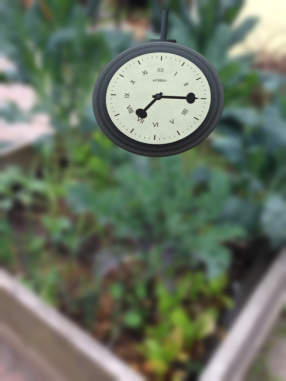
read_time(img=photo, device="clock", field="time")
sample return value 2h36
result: 7h15
